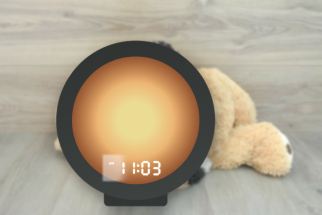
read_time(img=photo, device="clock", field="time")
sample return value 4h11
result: 11h03
